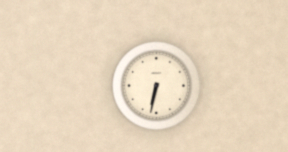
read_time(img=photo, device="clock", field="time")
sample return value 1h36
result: 6h32
